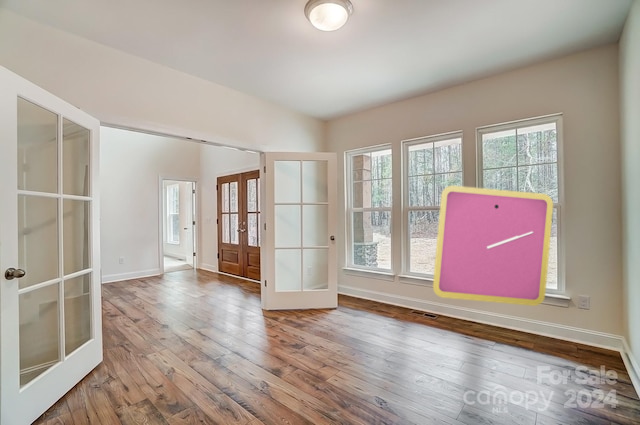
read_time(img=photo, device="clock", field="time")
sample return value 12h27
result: 2h11
